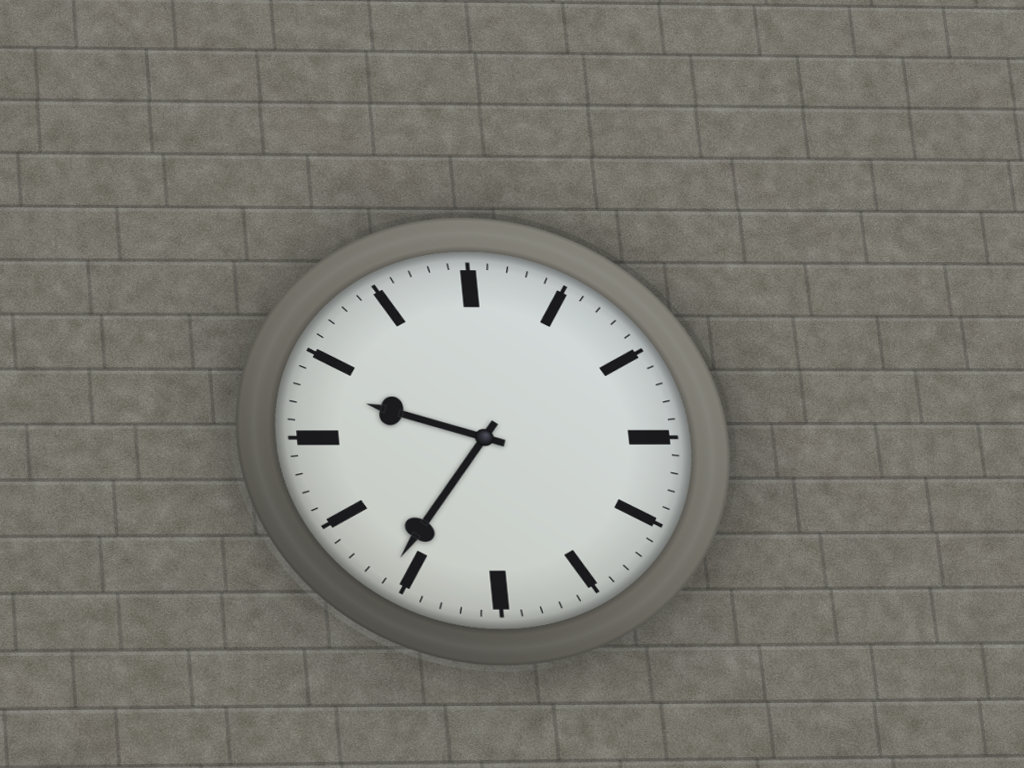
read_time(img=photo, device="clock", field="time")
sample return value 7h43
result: 9h36
